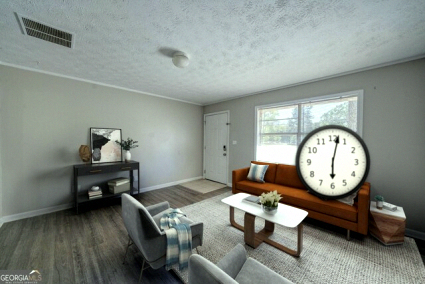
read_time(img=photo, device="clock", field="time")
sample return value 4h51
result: 6h02
